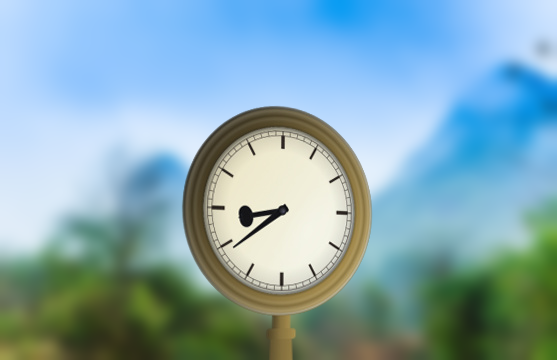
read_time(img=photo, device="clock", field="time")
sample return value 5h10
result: 8h39
